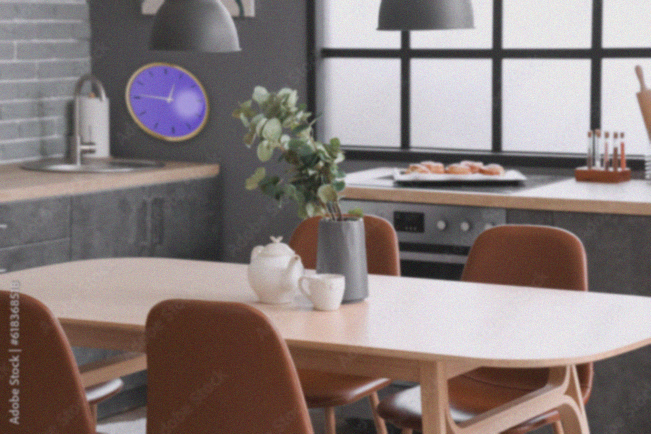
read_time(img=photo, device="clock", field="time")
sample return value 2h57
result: 12h46
